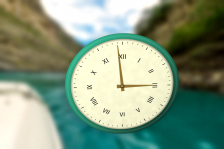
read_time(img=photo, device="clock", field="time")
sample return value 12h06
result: 2h59
